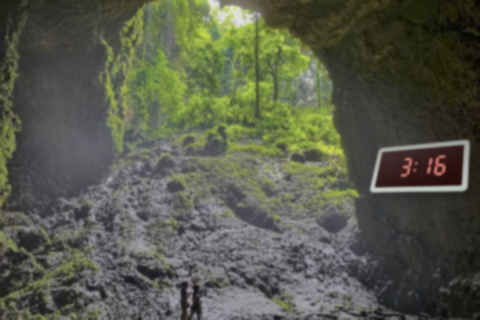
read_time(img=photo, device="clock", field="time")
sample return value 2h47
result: 3h16
